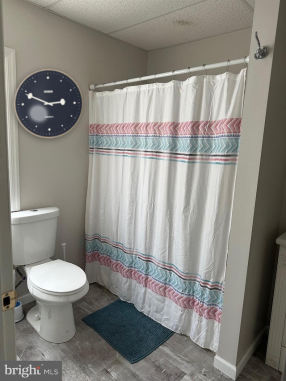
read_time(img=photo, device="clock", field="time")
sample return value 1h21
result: 2h49
